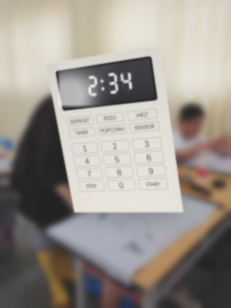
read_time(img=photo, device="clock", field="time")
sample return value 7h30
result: 2h34
